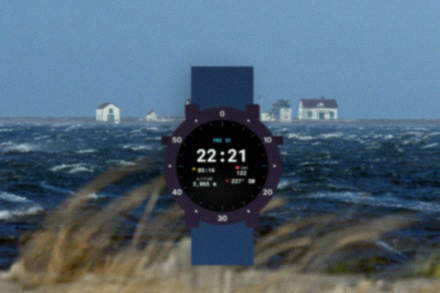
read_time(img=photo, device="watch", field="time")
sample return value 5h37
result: 22h21
